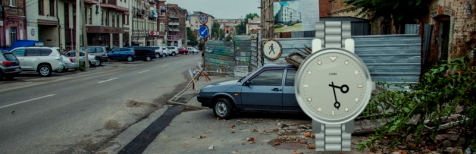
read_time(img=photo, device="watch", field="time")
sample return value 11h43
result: 3h28
